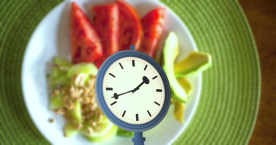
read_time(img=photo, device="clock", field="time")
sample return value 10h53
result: 1h42
